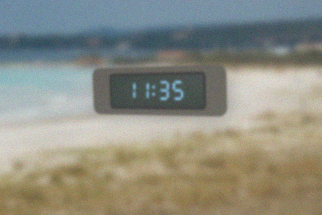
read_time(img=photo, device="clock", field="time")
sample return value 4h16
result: 11h35
